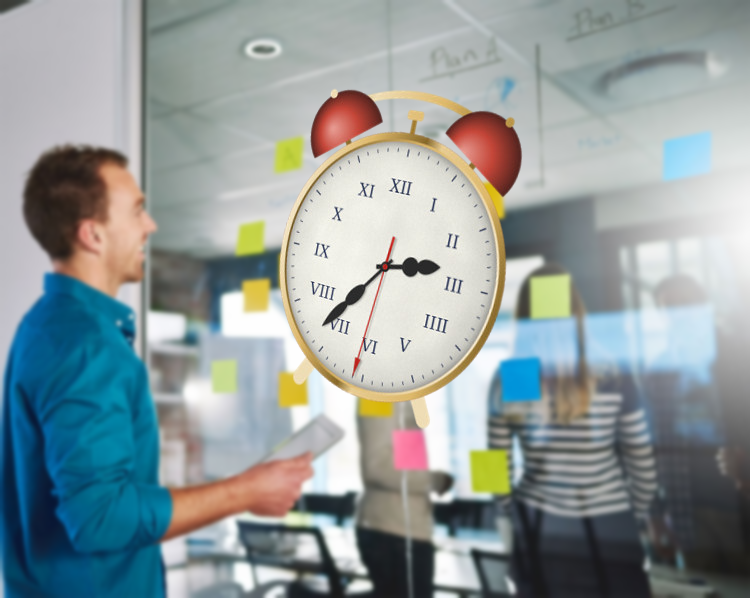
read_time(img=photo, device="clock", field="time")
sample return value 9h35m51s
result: 2h36m31s
